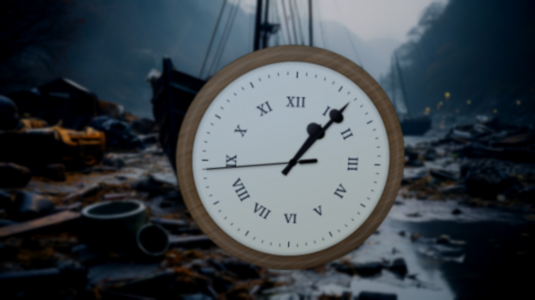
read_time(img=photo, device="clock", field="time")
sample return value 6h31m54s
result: 1h06m44s
